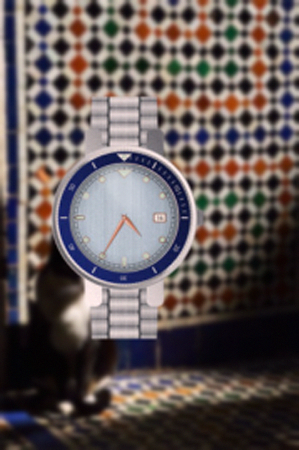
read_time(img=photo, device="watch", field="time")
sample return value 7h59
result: 4h35
